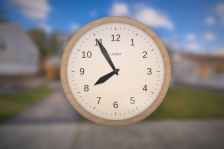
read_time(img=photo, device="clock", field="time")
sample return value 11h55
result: 7h55
